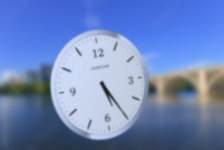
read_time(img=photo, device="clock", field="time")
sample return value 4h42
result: 5h25
